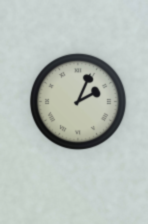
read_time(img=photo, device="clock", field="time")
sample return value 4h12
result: 2h04
